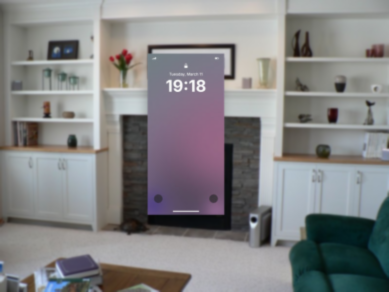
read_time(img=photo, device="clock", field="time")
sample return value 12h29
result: 19h18
